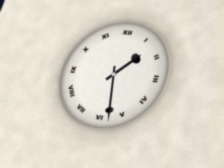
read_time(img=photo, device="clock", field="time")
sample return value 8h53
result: 1h28
